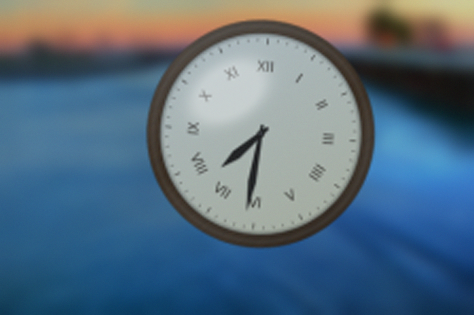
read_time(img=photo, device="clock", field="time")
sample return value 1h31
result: 7h31
